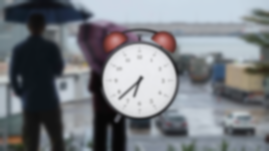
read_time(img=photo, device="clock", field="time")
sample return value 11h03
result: 6h38
